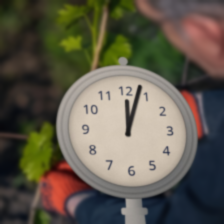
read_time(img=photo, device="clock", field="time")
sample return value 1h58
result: 12h03
